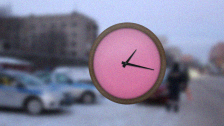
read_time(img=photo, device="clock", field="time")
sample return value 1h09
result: 1h17
